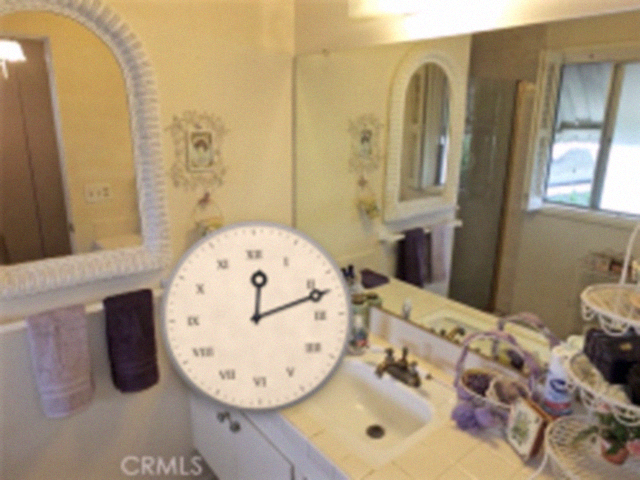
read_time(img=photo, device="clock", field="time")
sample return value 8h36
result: 12h12
